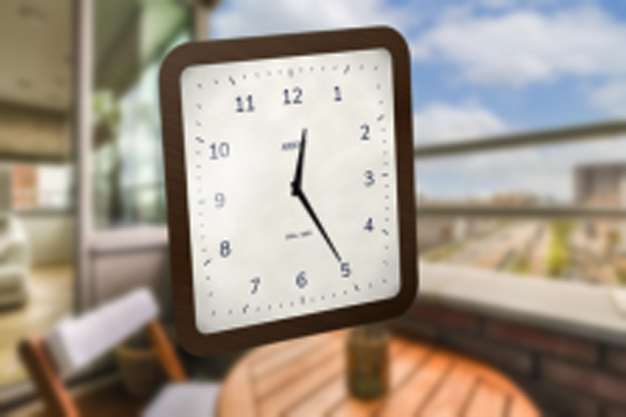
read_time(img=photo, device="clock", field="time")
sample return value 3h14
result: 12h25
